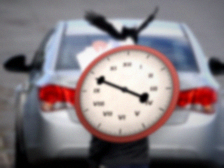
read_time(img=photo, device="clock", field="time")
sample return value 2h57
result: 3h49
